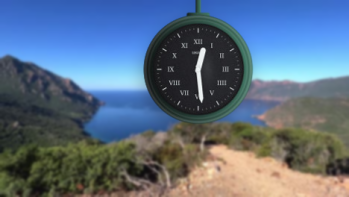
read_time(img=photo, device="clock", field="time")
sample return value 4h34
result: 12h29
